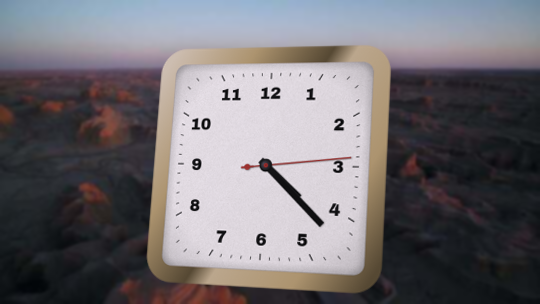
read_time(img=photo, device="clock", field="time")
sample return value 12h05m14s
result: 4h22m14s
